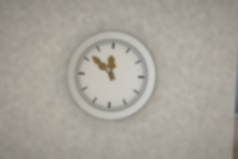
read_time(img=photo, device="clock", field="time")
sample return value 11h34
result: 11h52
